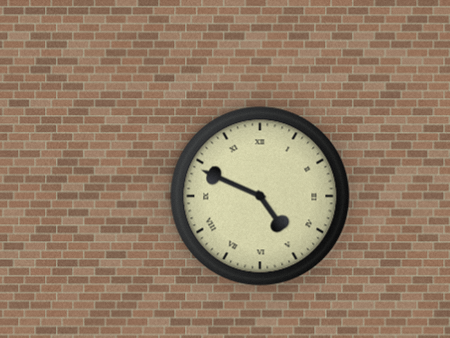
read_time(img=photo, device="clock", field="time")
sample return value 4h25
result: 4h49
